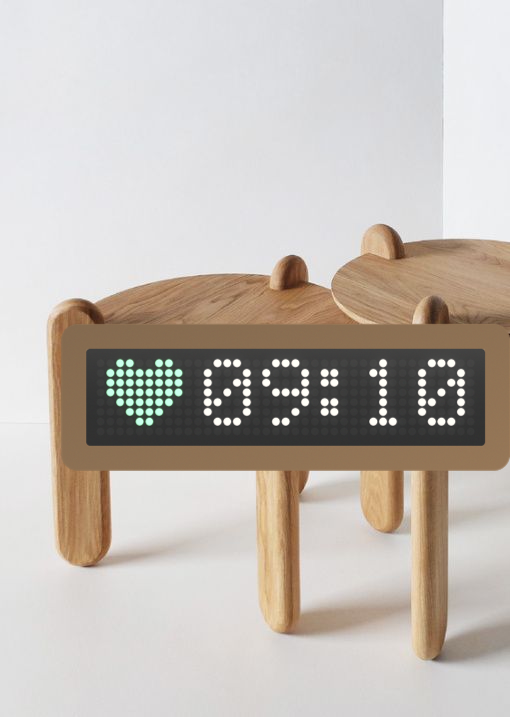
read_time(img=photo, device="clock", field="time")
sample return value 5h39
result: 9h10
